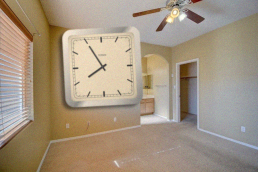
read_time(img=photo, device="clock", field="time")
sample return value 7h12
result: 7h55
